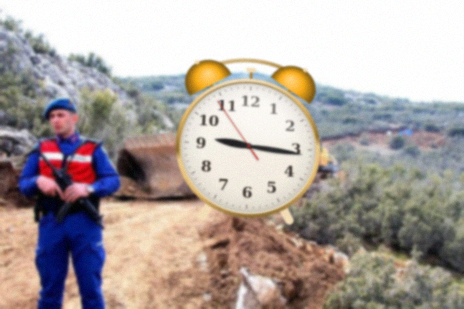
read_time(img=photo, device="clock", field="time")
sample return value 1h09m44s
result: 9h15m54s
